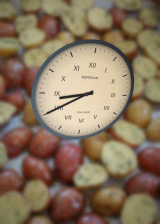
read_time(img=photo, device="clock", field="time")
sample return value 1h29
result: 8h40
